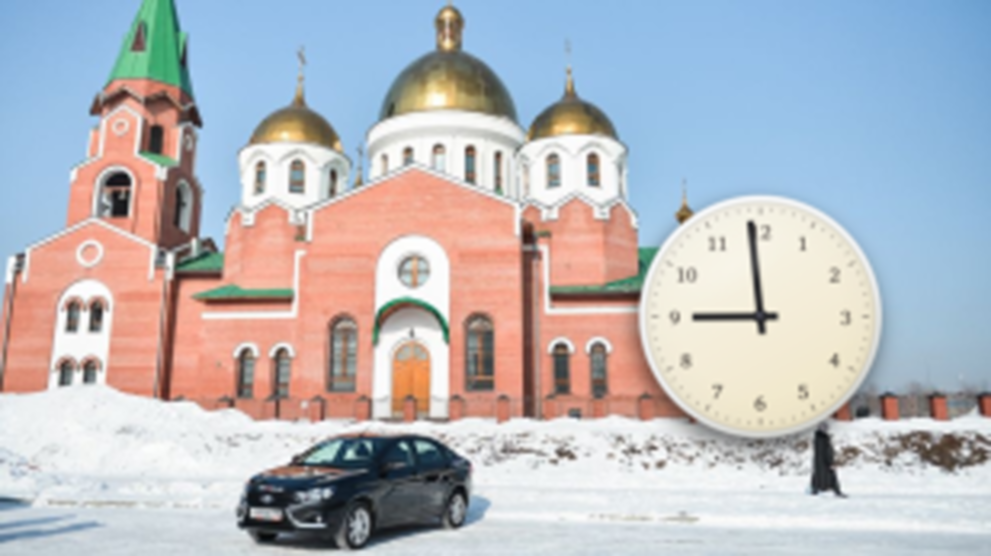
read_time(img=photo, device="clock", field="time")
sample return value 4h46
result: 8h59
